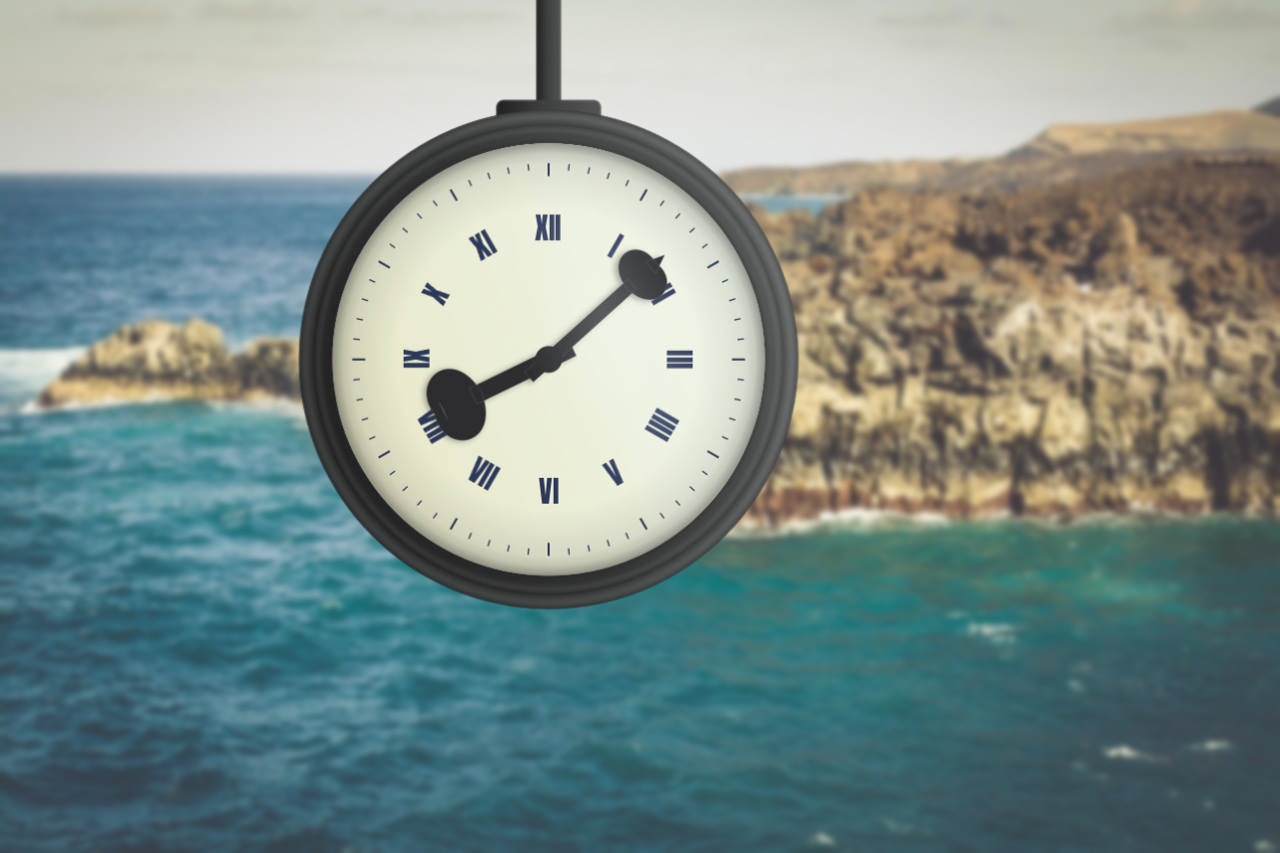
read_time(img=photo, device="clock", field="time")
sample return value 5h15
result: 8h08
